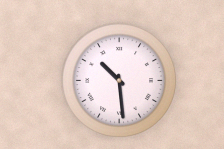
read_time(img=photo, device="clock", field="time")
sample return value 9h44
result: 10h29
